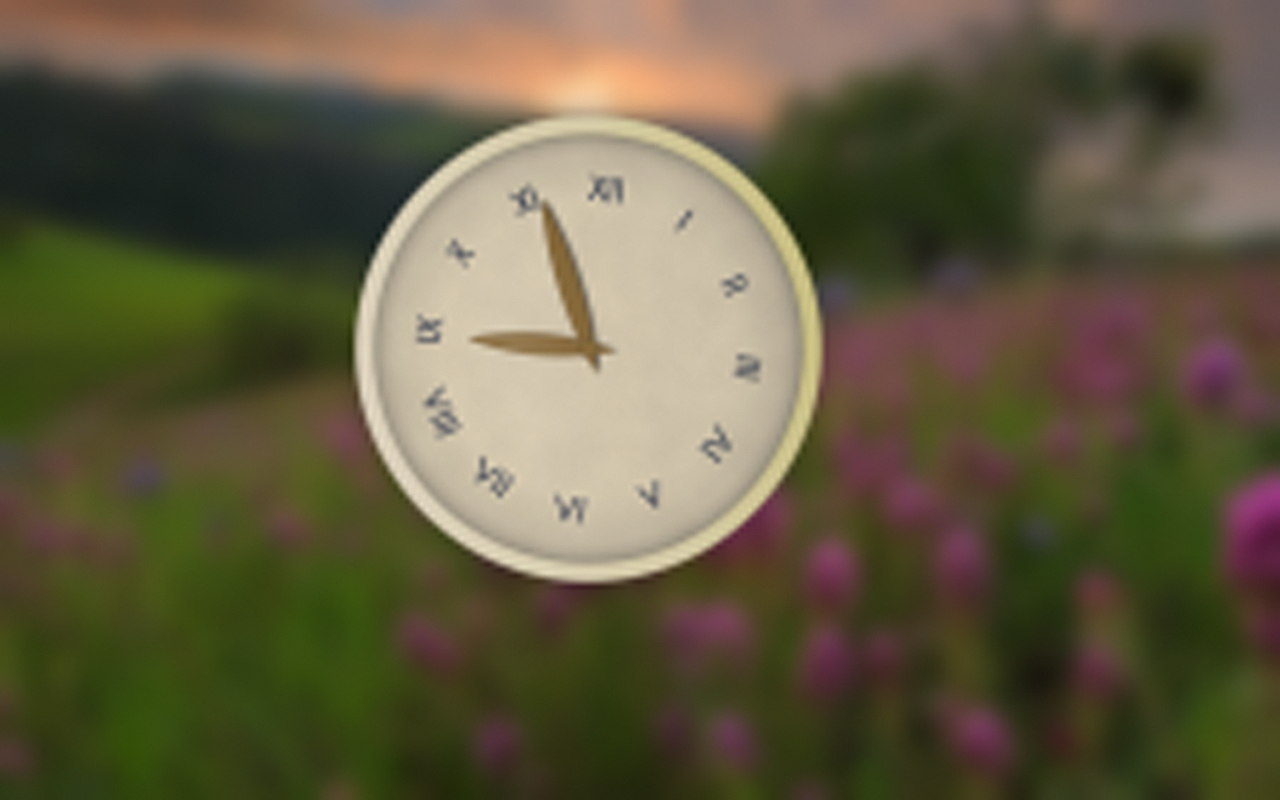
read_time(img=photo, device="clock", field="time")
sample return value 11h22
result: 8h56
